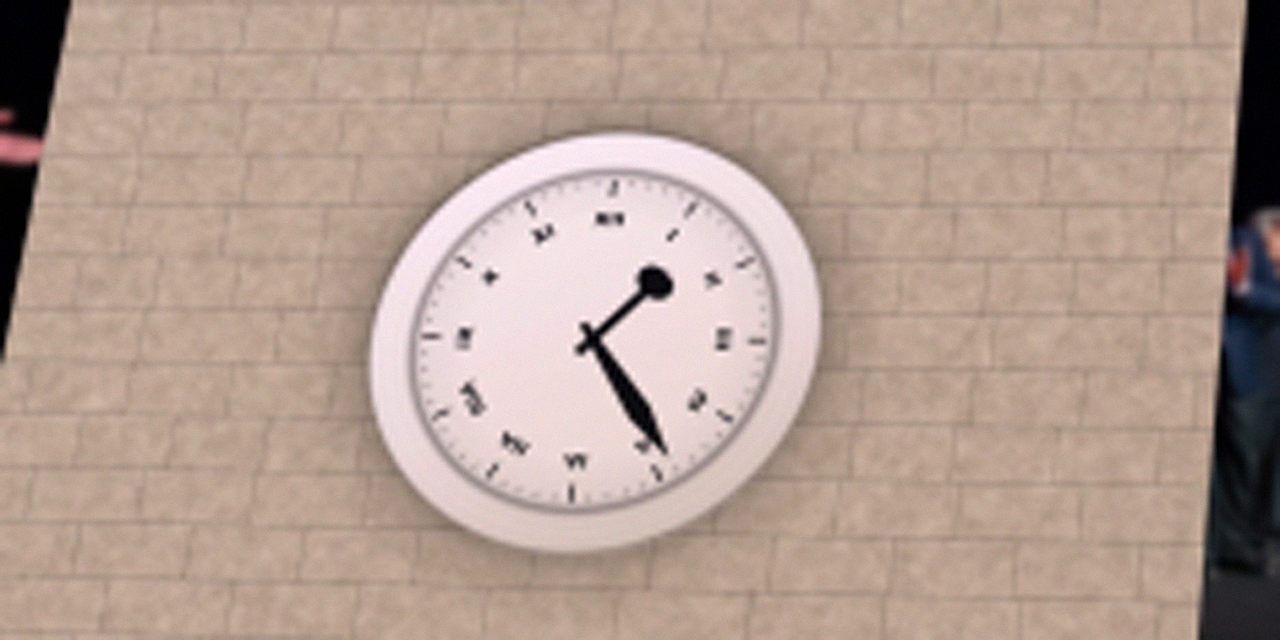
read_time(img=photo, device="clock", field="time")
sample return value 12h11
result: 1h24
